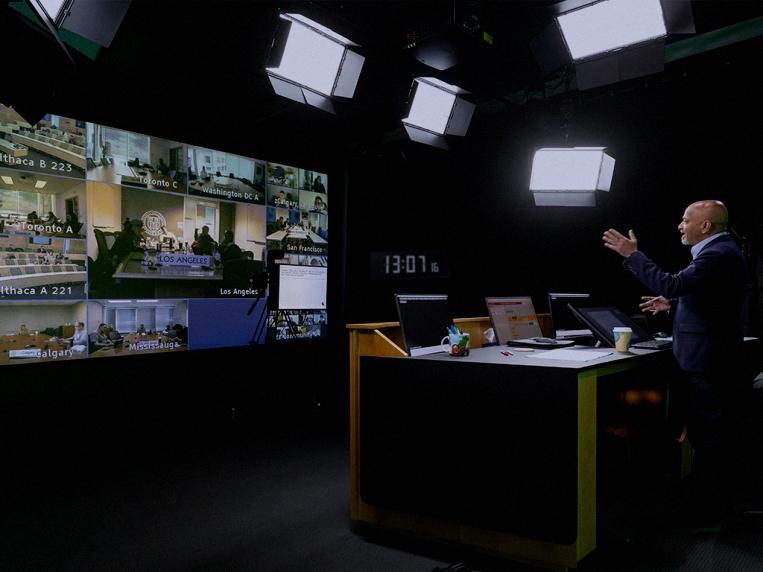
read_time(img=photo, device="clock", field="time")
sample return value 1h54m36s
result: 13h07m16s
